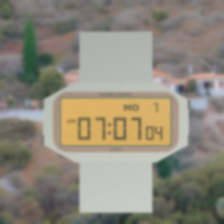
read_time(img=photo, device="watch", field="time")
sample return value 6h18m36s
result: 7h07m04s
